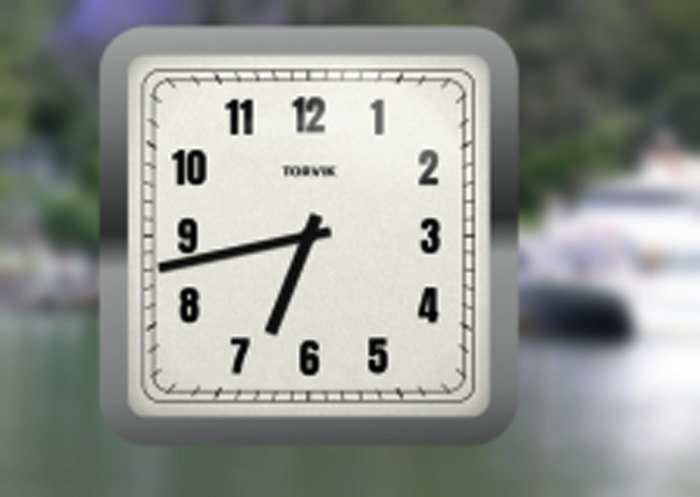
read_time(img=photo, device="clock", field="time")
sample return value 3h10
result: 6h43
